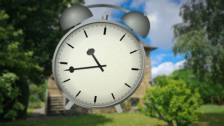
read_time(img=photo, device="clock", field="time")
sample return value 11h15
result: 10h43
